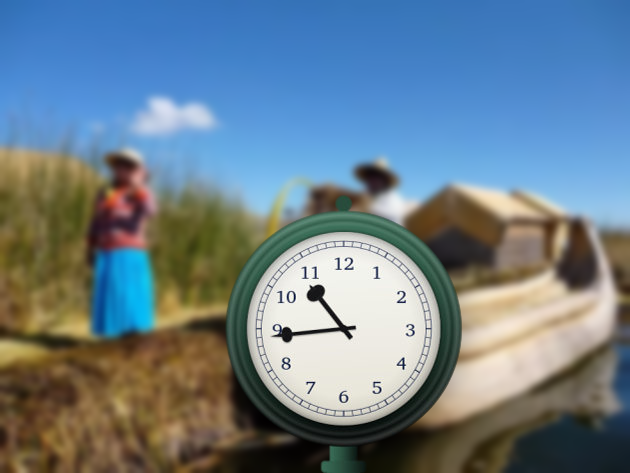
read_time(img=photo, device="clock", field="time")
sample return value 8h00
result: 10h44
